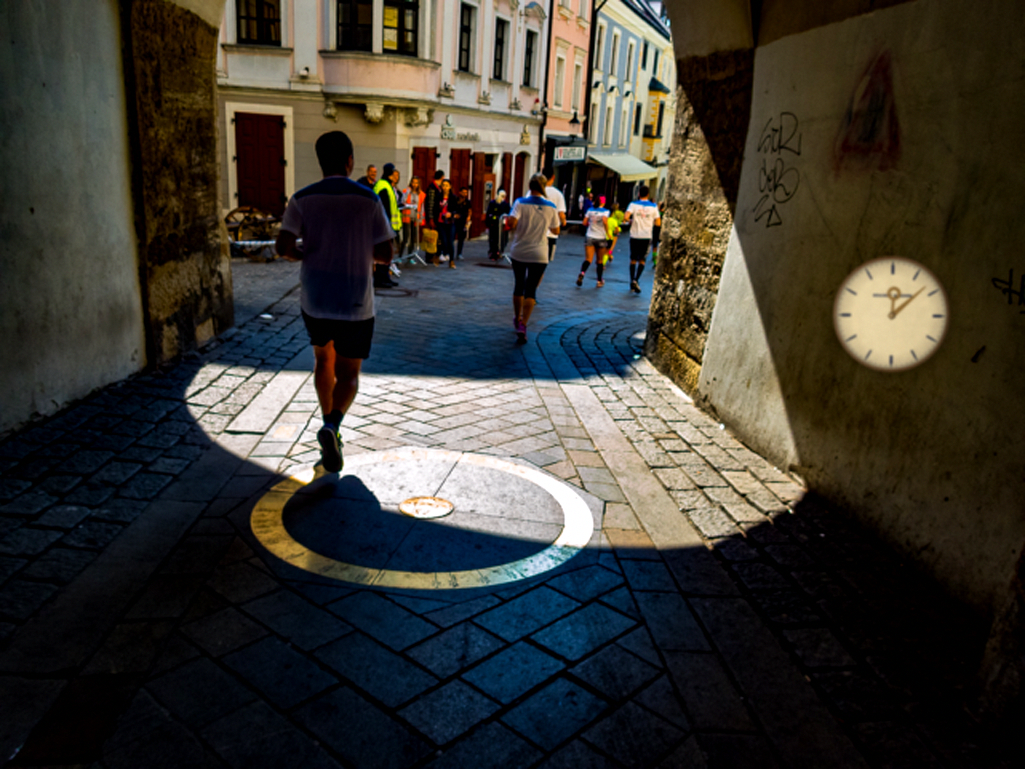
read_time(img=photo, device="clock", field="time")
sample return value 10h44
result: 12h08
